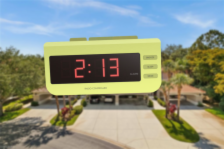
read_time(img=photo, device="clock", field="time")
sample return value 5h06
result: 2h13
